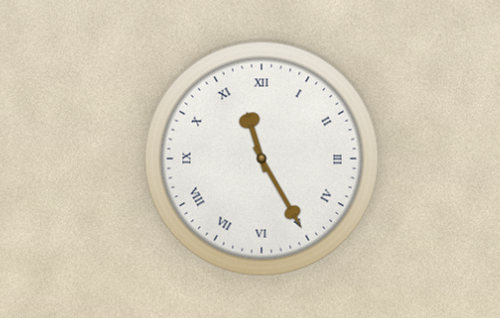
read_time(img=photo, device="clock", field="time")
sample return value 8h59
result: 11h25
